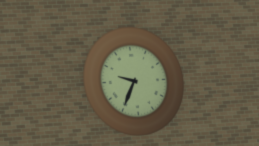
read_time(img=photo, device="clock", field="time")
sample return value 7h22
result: 9h35
